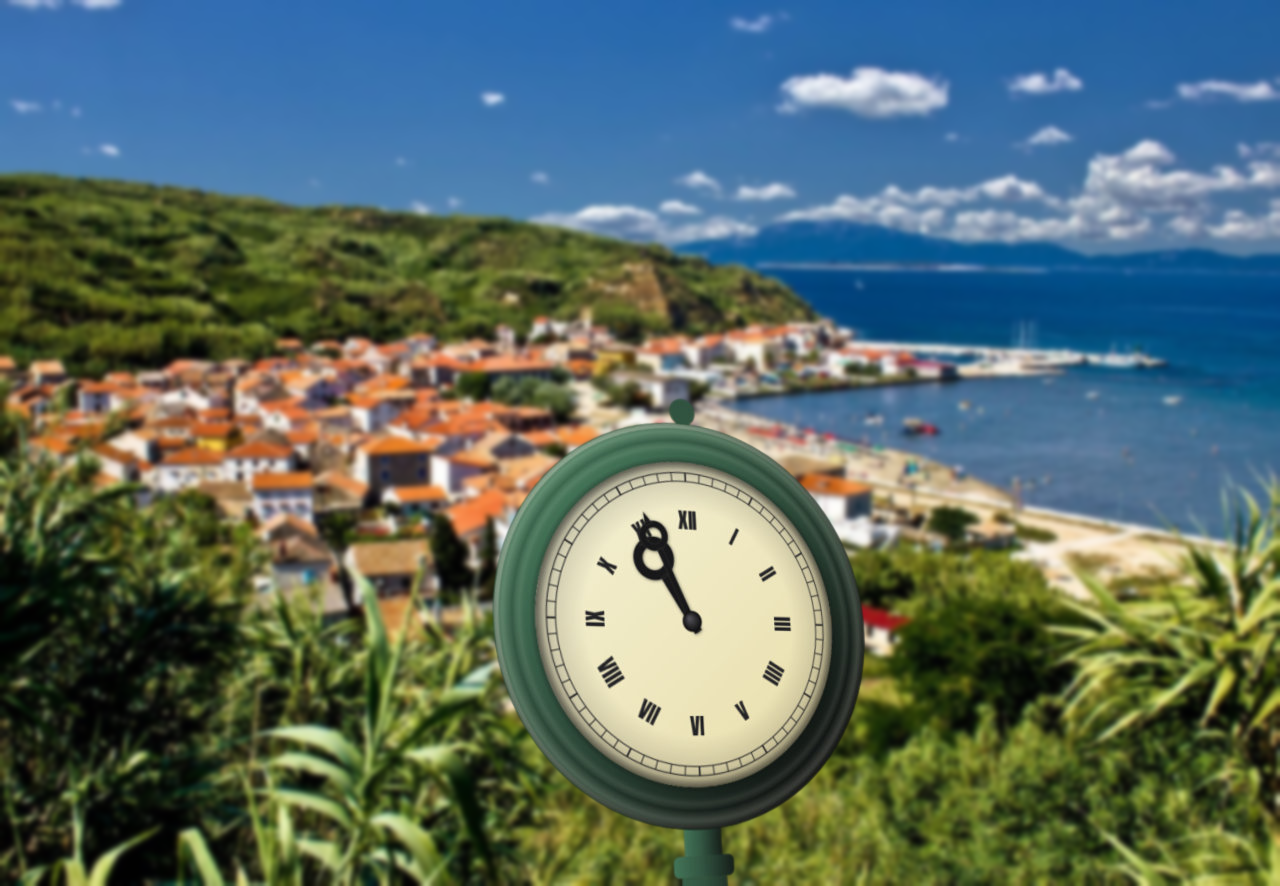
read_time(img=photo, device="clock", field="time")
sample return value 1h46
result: 10h56
